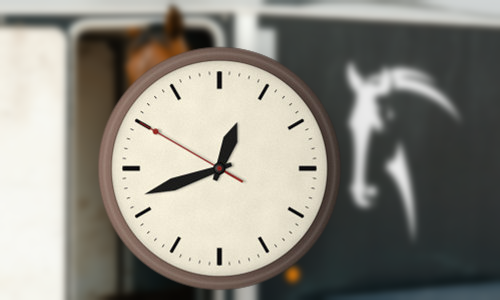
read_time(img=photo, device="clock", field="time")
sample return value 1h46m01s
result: 12h41m50s
